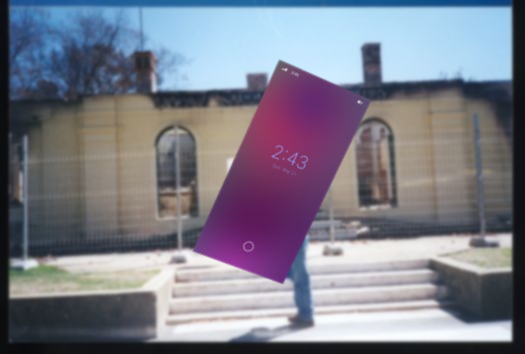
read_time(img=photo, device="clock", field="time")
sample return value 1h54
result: 2h43
